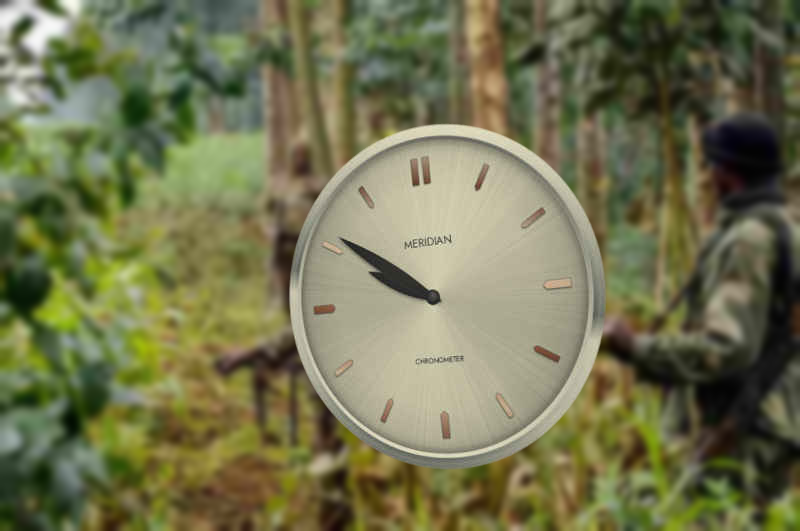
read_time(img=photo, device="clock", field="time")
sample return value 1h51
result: 9h51
